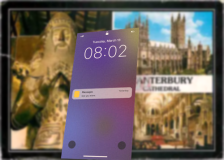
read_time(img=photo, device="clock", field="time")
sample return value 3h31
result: 8h02
